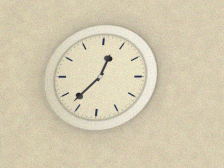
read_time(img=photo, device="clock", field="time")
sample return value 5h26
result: 12h37
